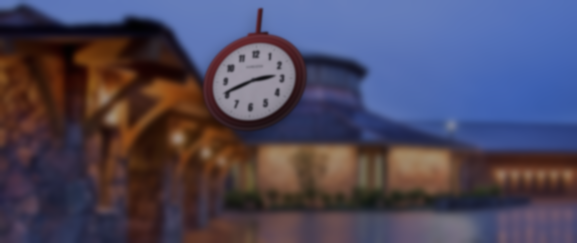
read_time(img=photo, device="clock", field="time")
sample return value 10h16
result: 2h41
